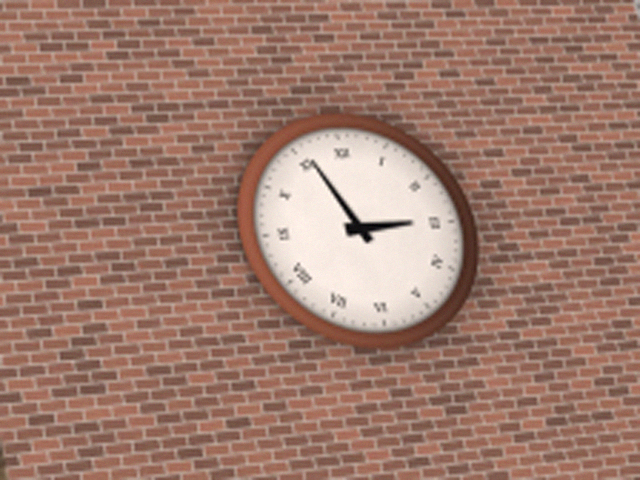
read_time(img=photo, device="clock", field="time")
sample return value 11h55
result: 2h56
